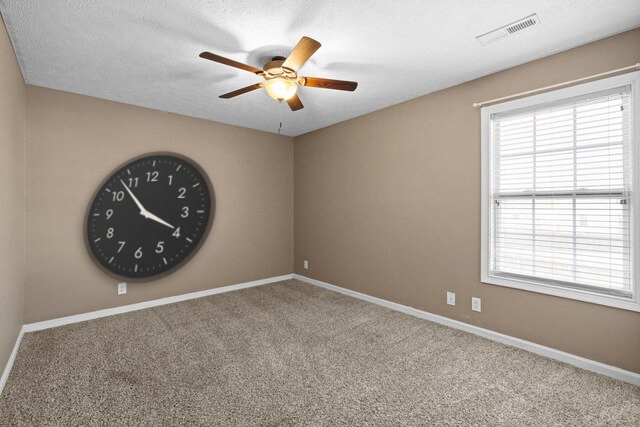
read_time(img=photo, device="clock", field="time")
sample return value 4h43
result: 3h53
